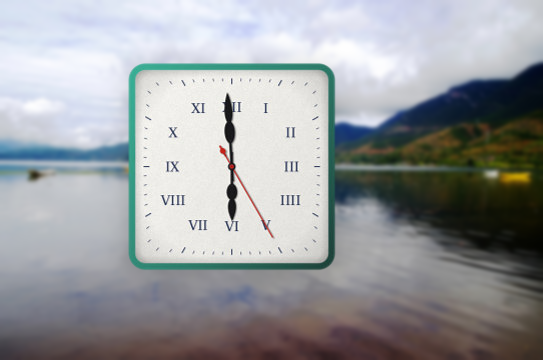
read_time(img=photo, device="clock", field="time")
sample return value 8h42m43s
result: 5h59m25s
